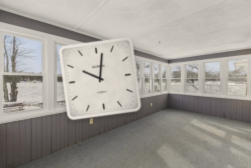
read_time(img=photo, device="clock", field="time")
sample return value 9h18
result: 10h02
